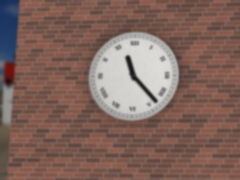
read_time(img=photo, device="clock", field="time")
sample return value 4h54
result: 11h23
